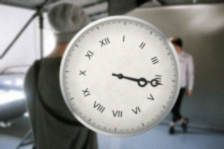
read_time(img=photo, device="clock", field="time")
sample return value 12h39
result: 4h21
